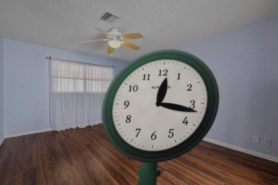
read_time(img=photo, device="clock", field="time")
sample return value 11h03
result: 12h17
